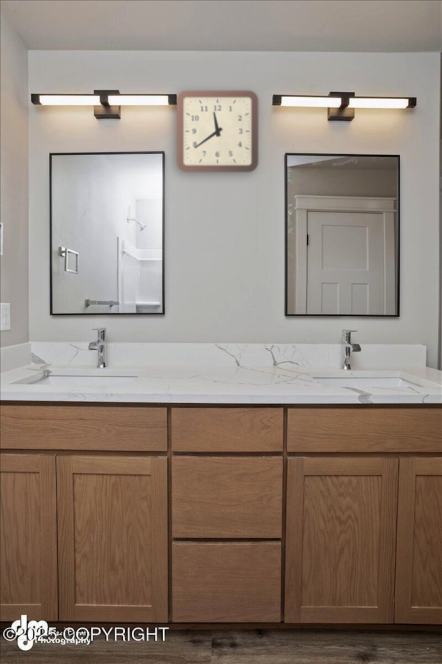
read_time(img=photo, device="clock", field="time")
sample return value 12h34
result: 11h39
